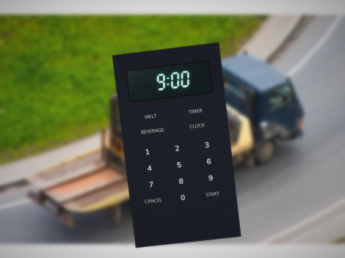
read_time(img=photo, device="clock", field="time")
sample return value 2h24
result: 9h00
